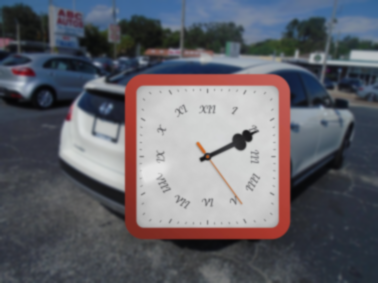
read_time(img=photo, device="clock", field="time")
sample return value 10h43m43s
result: 2h10m24s
